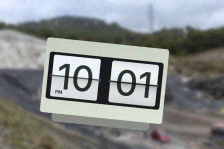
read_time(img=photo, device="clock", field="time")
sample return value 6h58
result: 10h01
